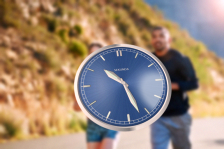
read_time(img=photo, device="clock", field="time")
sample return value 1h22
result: 10h27
